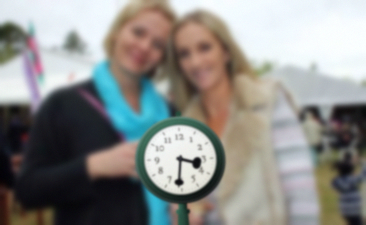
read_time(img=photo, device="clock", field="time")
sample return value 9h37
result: 3h31
